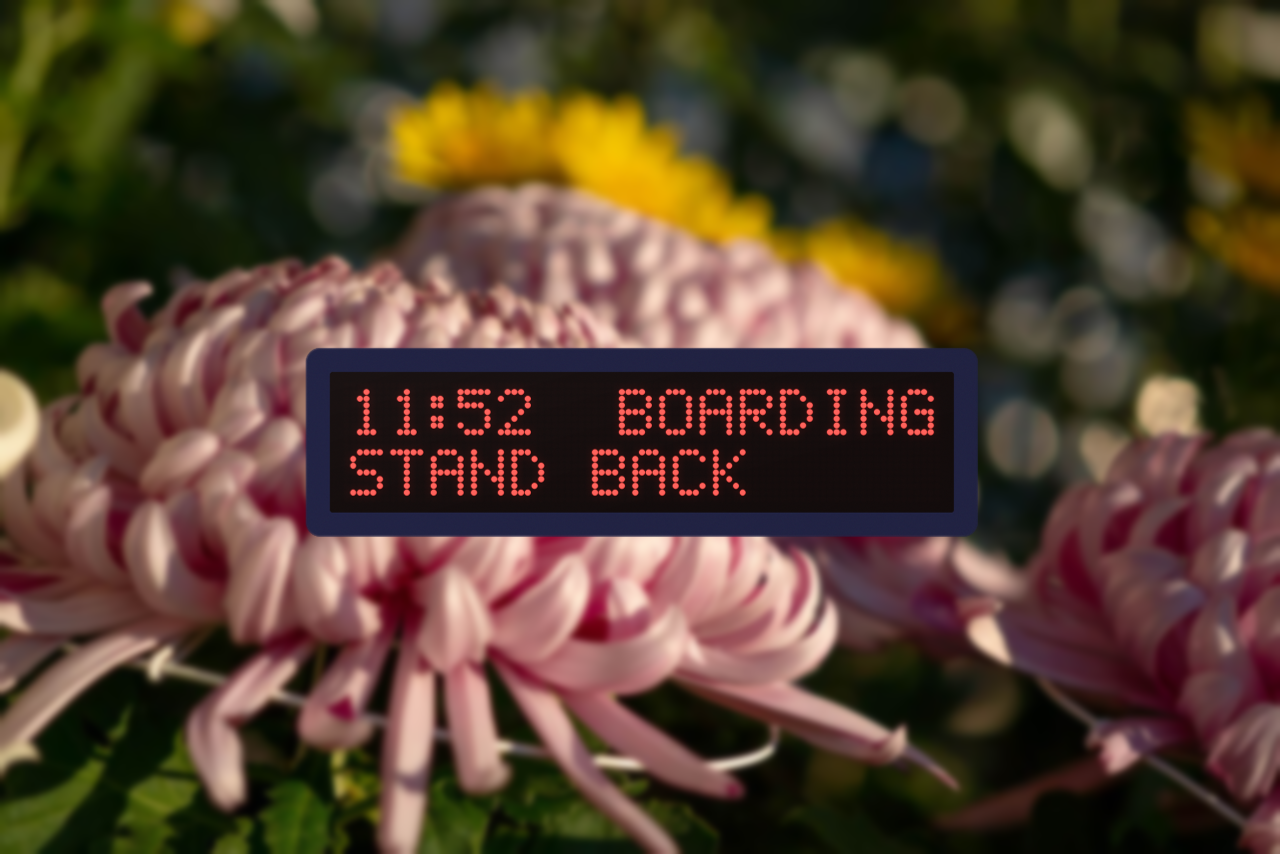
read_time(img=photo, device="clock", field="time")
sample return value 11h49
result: 11h52
